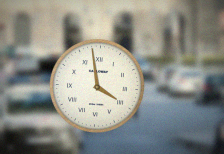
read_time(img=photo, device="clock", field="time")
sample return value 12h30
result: 3h58
